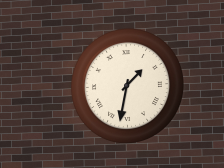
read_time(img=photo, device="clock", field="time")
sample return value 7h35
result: 1h32
